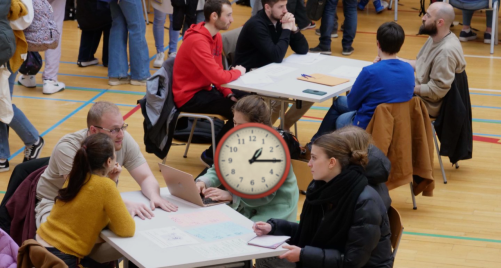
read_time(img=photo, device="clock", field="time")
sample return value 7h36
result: 1h15
